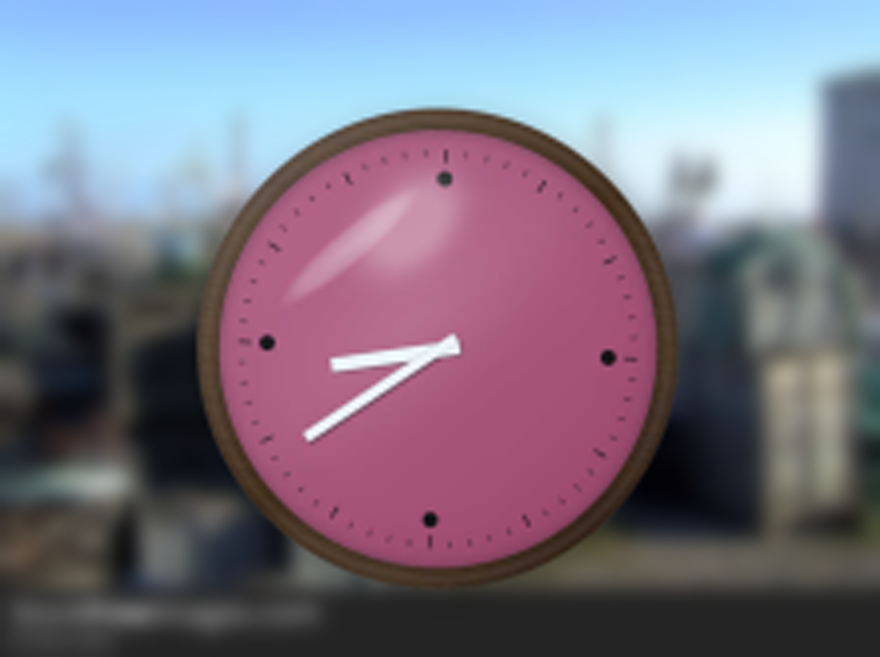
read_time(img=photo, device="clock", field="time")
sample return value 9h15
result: 8h39
